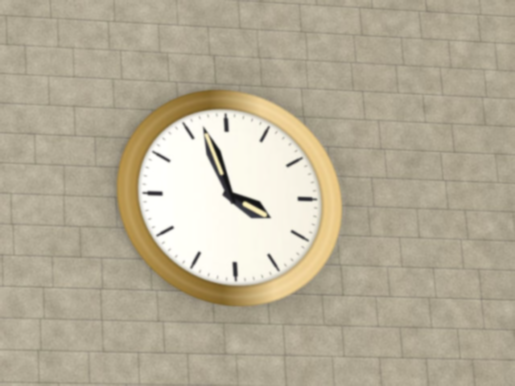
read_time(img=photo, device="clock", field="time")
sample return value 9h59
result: 3h57
